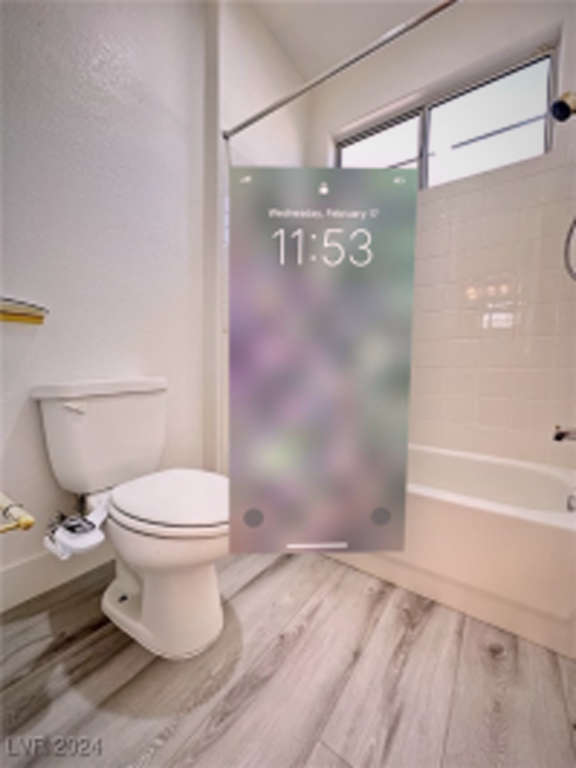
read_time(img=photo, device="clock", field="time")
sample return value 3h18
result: 11h53
